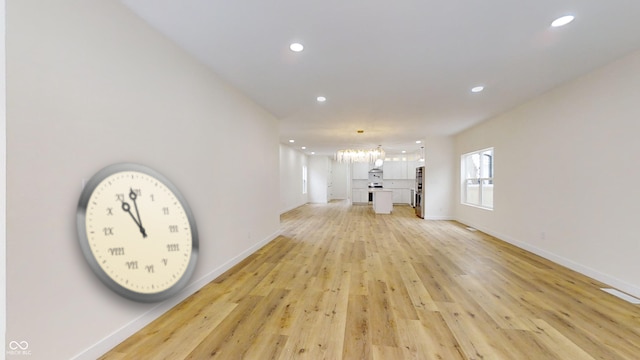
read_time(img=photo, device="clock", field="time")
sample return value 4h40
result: 10h59
